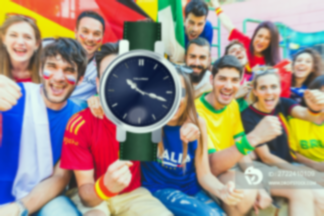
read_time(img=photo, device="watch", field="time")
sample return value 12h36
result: 10h18
